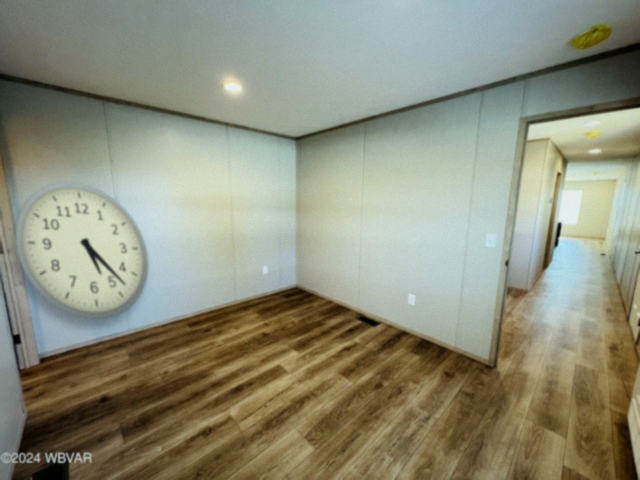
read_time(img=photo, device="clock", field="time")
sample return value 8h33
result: 5h23
